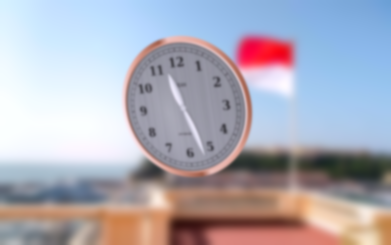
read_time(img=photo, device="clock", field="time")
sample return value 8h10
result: 11h27
